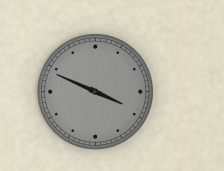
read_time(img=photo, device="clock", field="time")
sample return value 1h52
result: 3h49
